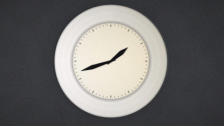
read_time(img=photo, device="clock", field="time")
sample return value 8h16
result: 1h42
